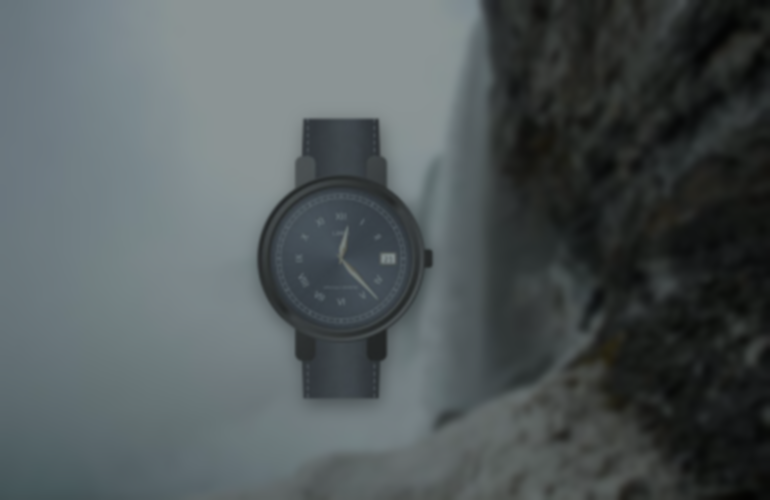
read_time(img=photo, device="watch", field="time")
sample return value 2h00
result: 12h23
